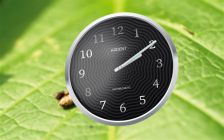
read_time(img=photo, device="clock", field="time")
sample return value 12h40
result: 2h10
